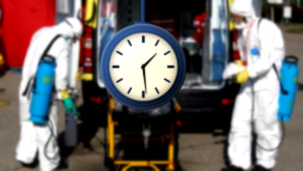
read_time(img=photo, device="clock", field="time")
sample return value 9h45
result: 1h29
